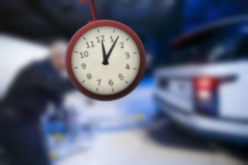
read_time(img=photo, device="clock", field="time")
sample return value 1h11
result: 12h07
